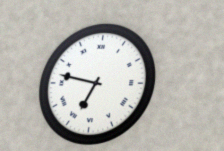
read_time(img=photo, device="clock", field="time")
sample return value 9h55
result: 6h47
